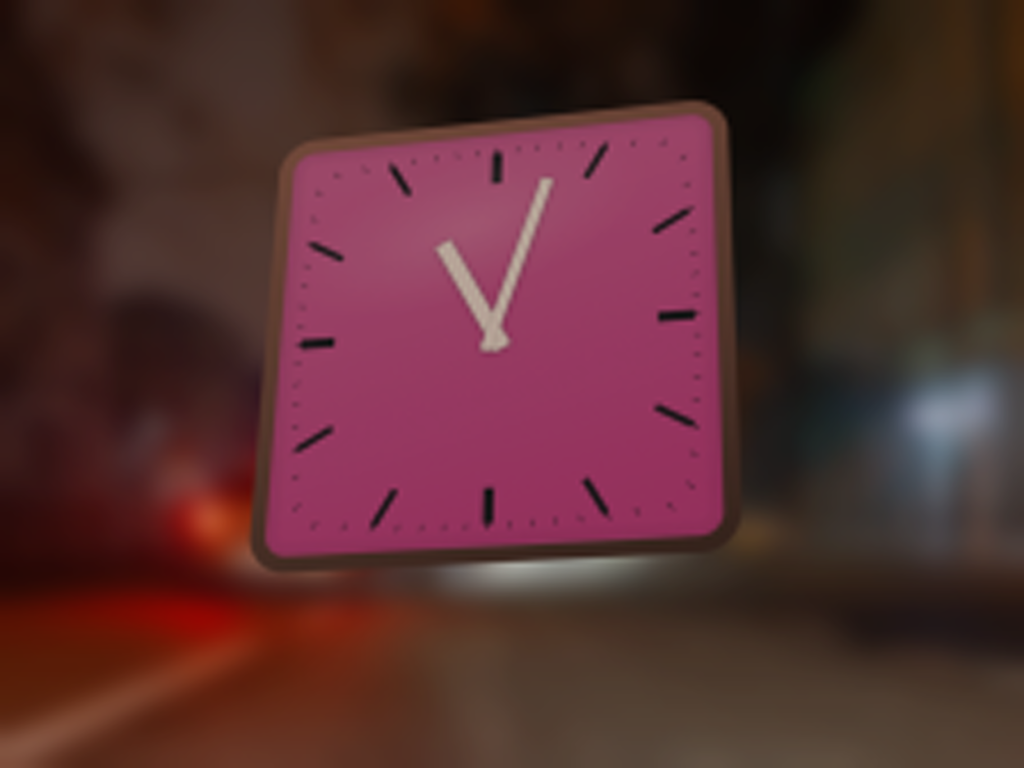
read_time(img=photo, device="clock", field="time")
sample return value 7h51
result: 11h03
